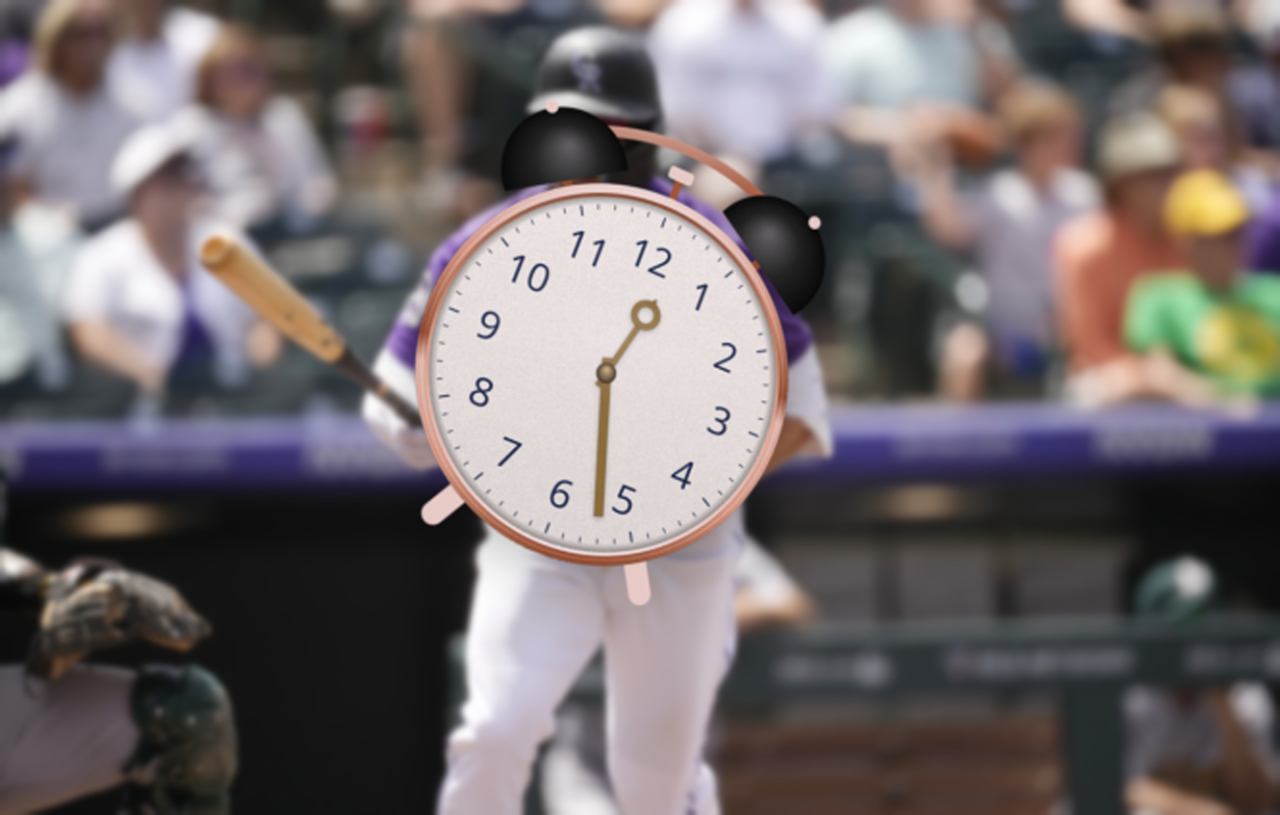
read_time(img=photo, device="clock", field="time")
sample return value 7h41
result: 12h27
